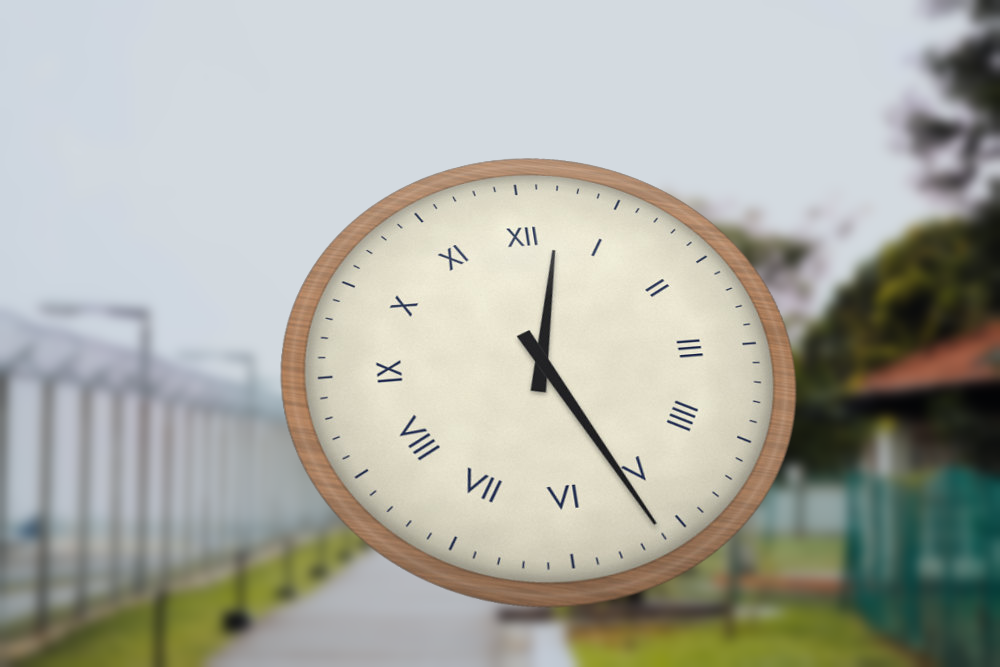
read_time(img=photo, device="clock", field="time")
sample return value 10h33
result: 12h26
